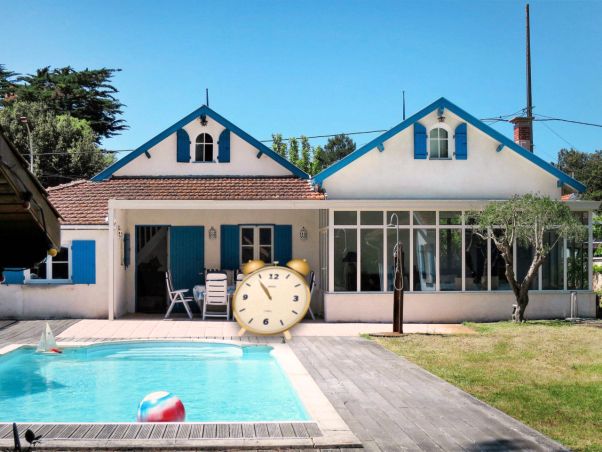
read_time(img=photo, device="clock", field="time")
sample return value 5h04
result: 10h54
